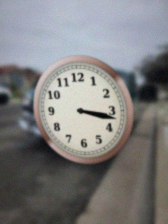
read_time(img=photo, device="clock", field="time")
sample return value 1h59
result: 3h17
